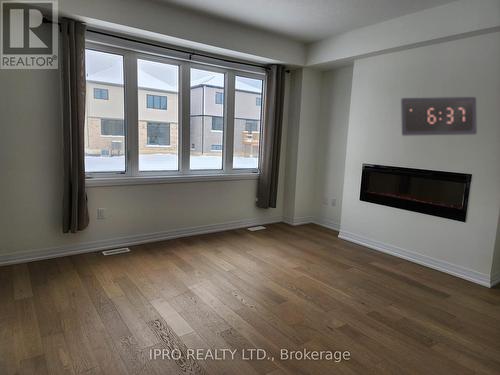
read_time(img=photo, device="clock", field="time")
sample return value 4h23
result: 6h37
